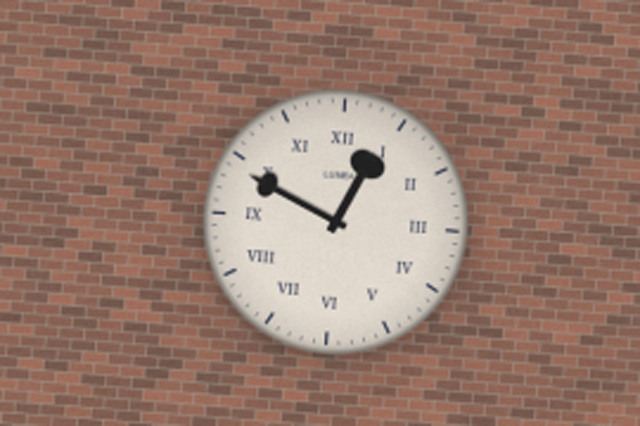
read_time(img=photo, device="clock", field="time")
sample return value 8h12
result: 12h49
